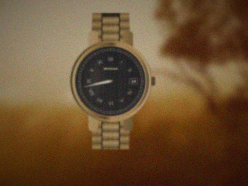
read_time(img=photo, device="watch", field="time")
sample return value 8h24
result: 8h43
